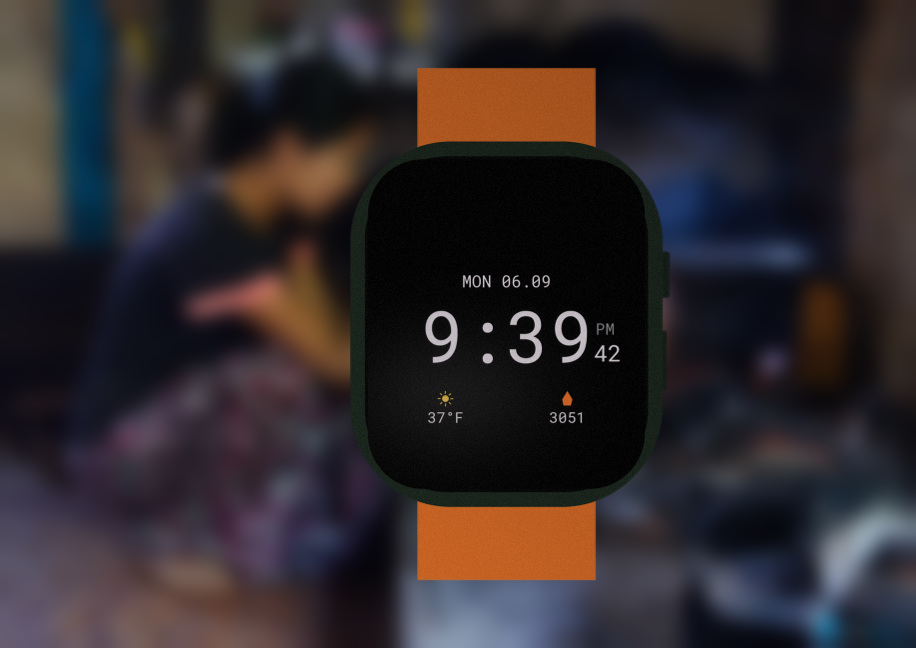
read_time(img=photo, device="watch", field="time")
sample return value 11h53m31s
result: 9h39m42s
